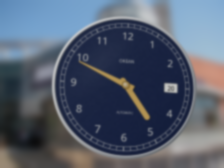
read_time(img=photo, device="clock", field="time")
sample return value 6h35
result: 4h49
